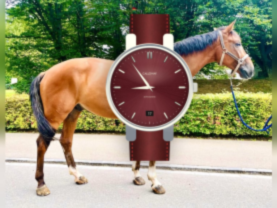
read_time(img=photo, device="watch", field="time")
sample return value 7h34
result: 8h54
